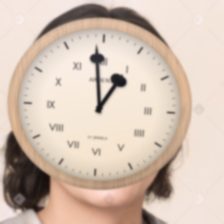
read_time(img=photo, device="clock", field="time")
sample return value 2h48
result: 12h59
